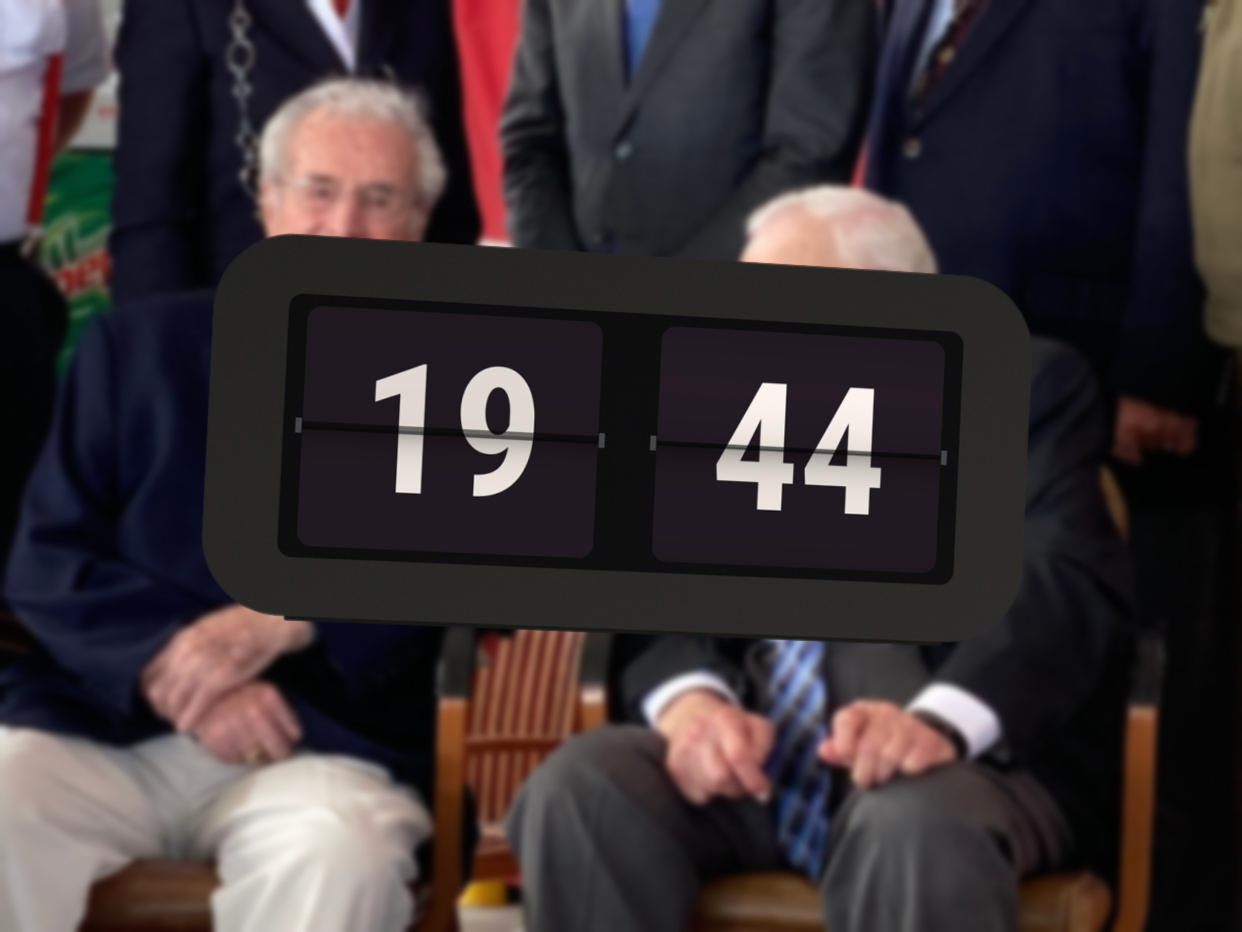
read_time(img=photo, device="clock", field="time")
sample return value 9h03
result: 19h44
